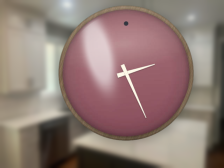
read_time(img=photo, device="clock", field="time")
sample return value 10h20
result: 2h26
